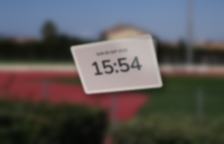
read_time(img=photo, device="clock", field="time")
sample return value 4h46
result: 15h54
